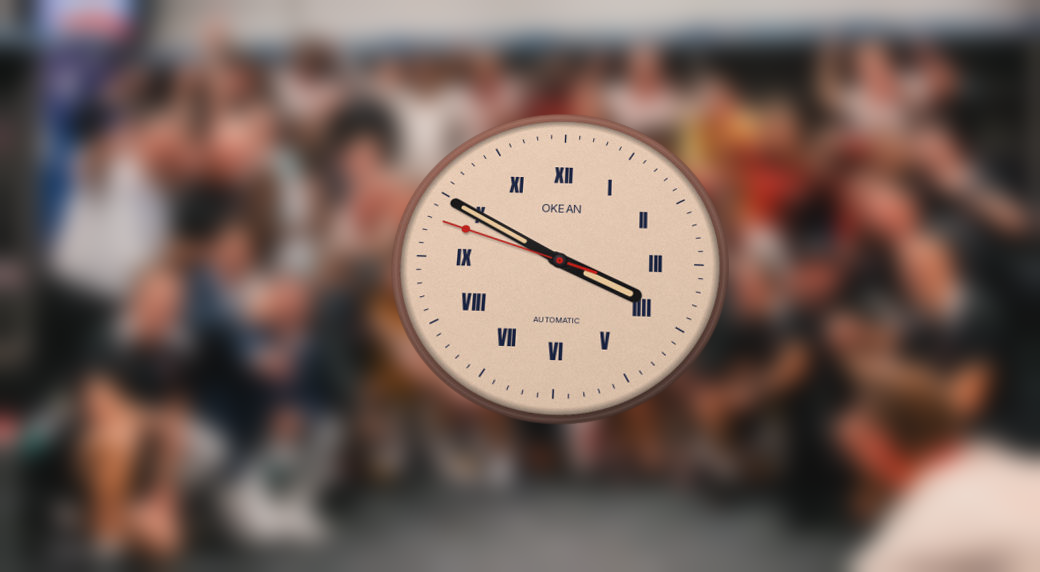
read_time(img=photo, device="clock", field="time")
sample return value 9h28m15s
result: 3h49m48s
